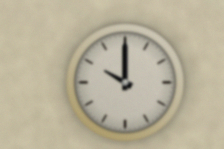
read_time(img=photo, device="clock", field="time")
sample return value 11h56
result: 10h00
